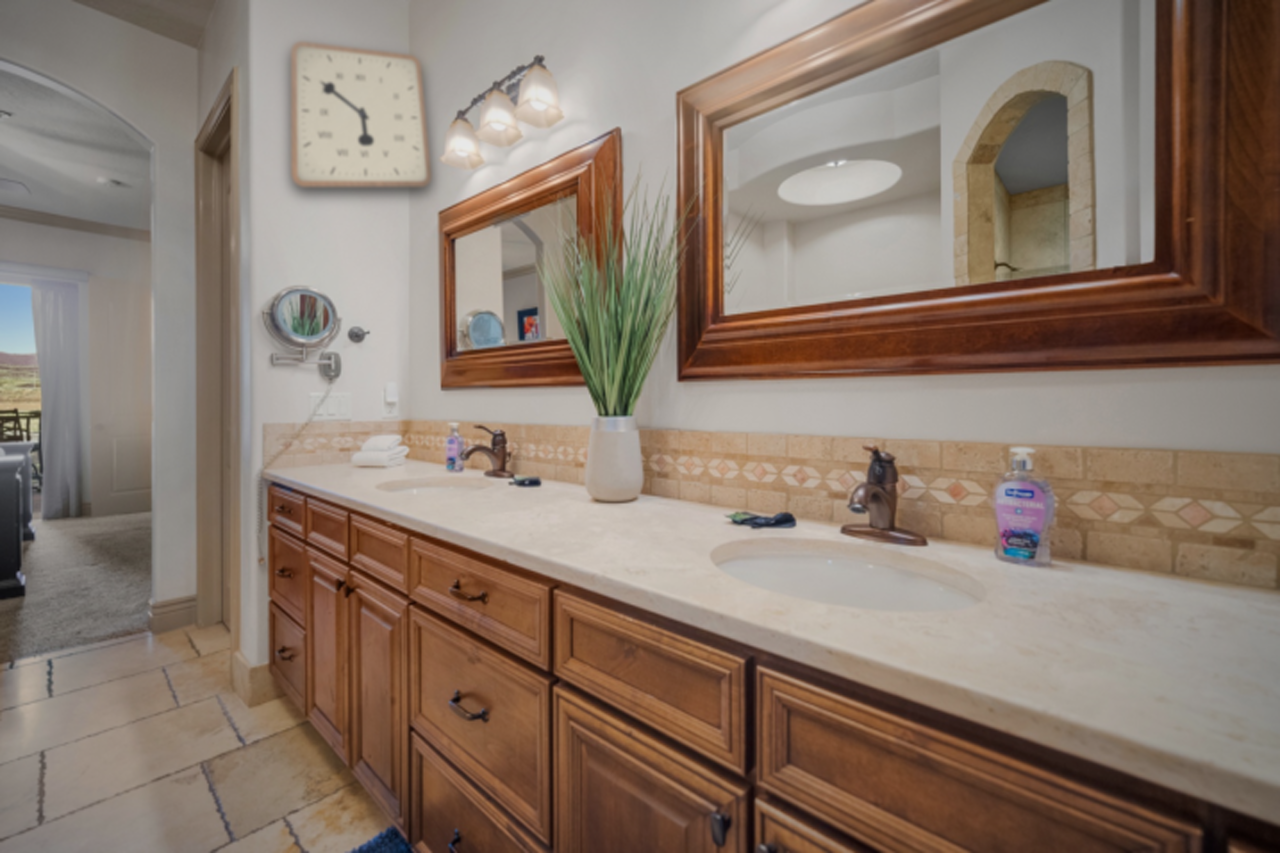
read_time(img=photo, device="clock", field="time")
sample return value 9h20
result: 5h51
